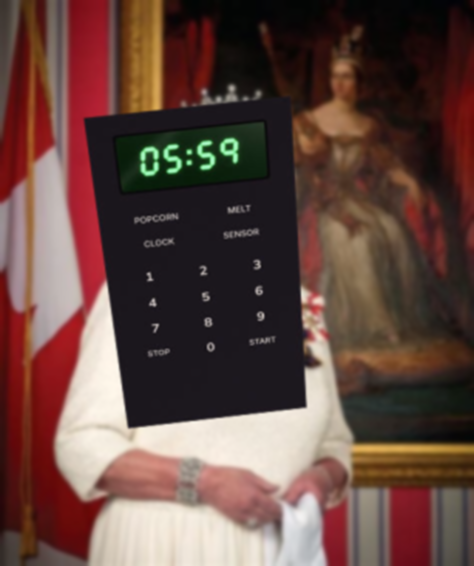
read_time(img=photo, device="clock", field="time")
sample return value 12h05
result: 5h59
